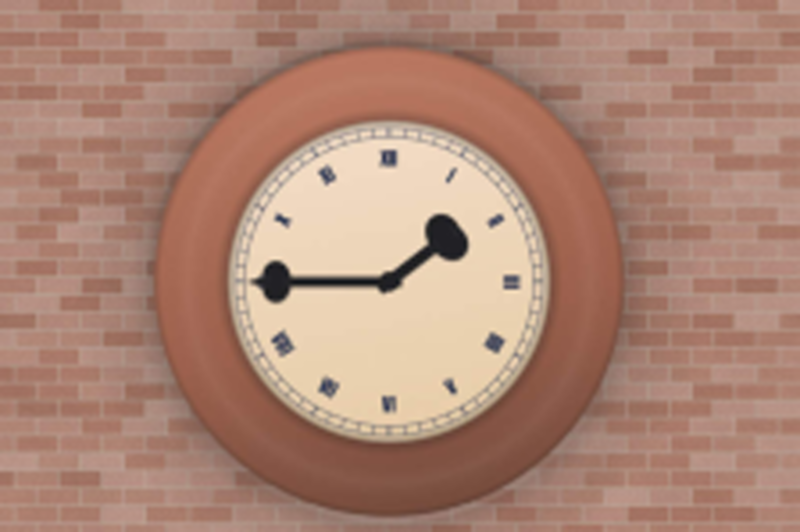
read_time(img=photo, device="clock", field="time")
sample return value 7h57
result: 1h45
